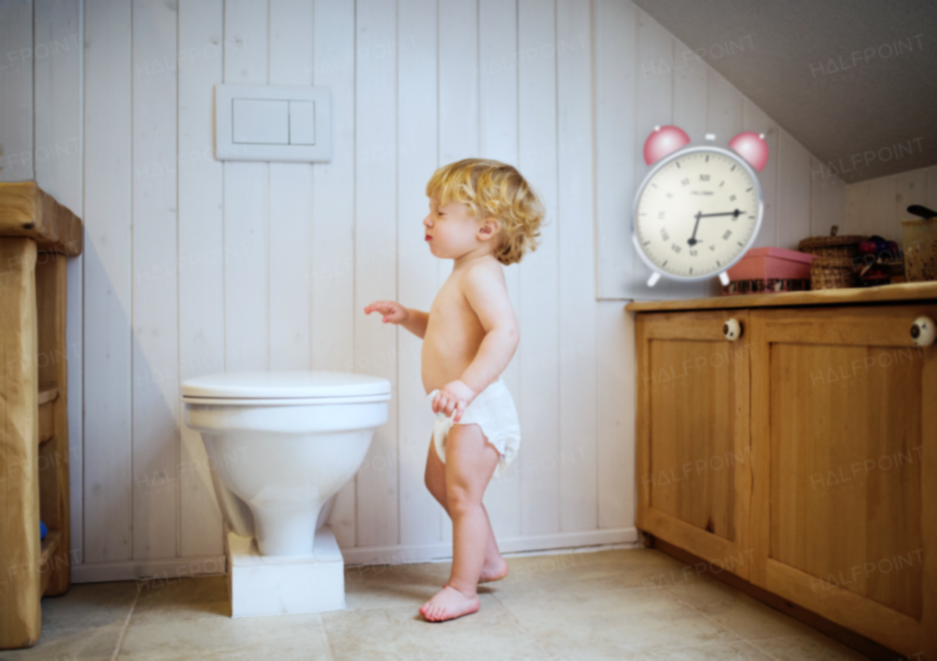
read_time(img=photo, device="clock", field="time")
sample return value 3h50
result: 6h14
